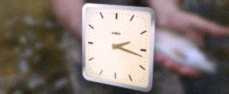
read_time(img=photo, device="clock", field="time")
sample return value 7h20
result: 2h17
